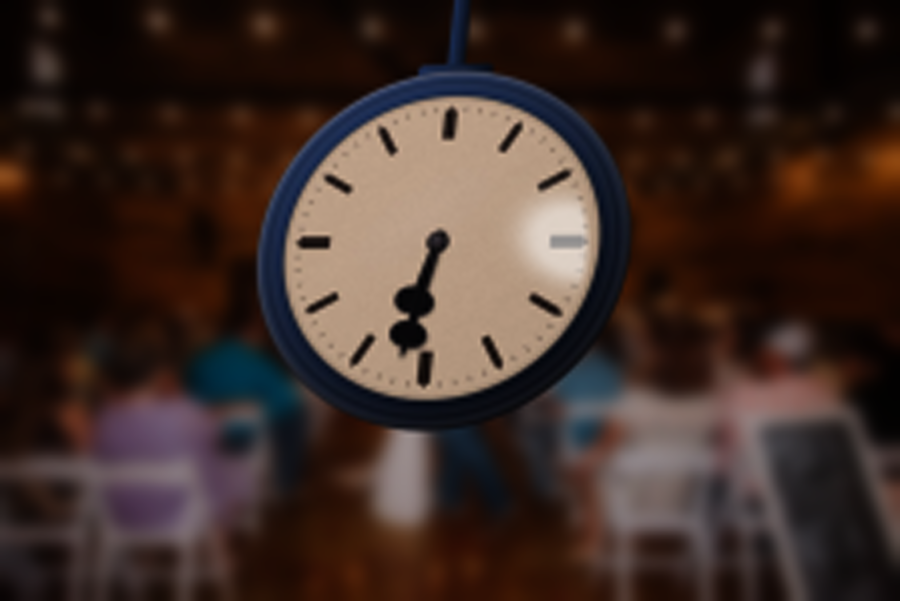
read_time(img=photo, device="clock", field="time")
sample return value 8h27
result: 6h32
